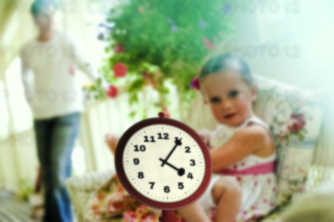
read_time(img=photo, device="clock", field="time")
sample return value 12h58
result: 4h06
